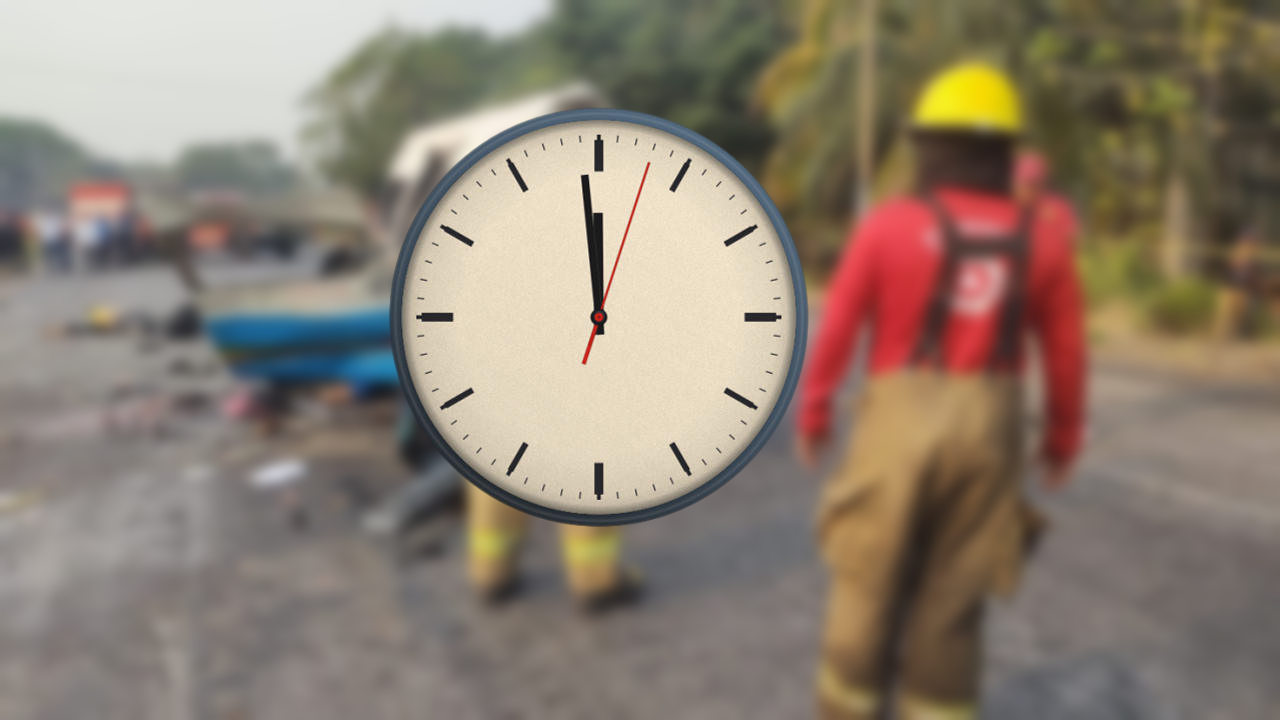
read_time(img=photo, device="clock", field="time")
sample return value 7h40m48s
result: 11h59m03s
